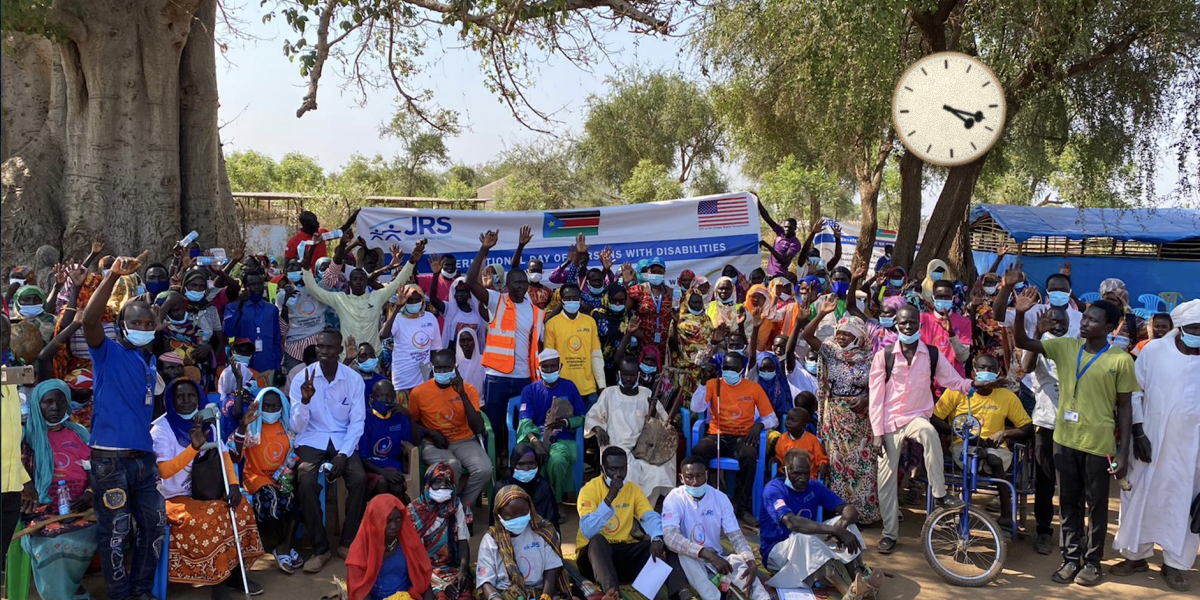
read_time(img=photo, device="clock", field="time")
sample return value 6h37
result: 4h18
